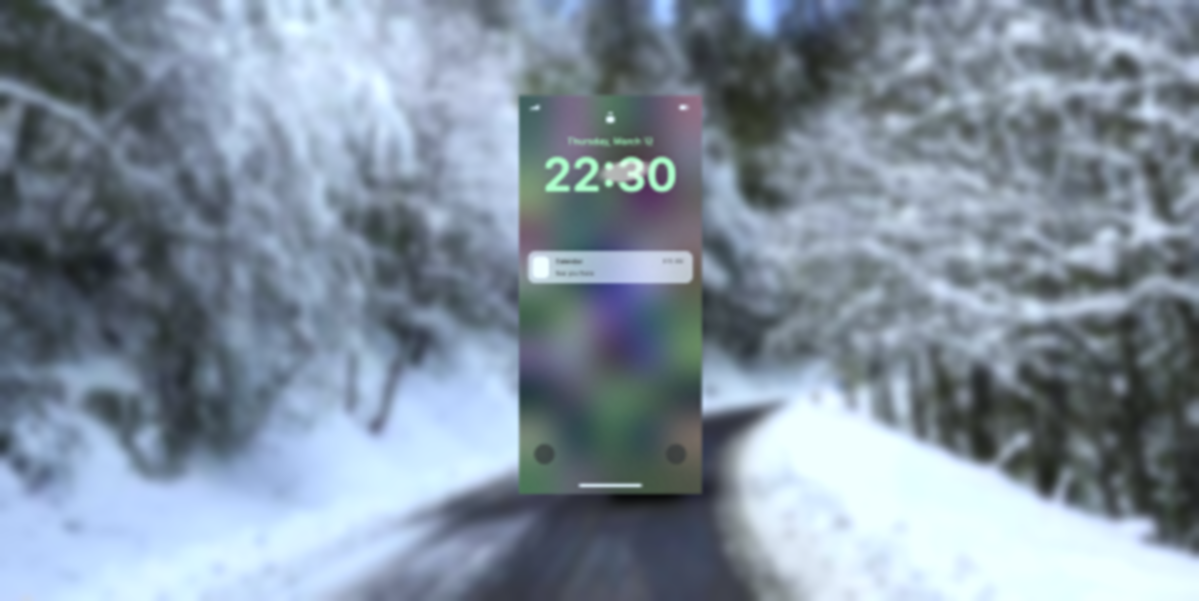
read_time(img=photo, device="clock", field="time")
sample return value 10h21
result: 22h30
